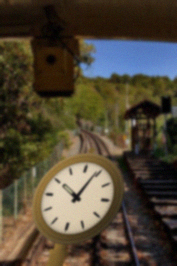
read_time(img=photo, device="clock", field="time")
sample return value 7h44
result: 10h04
